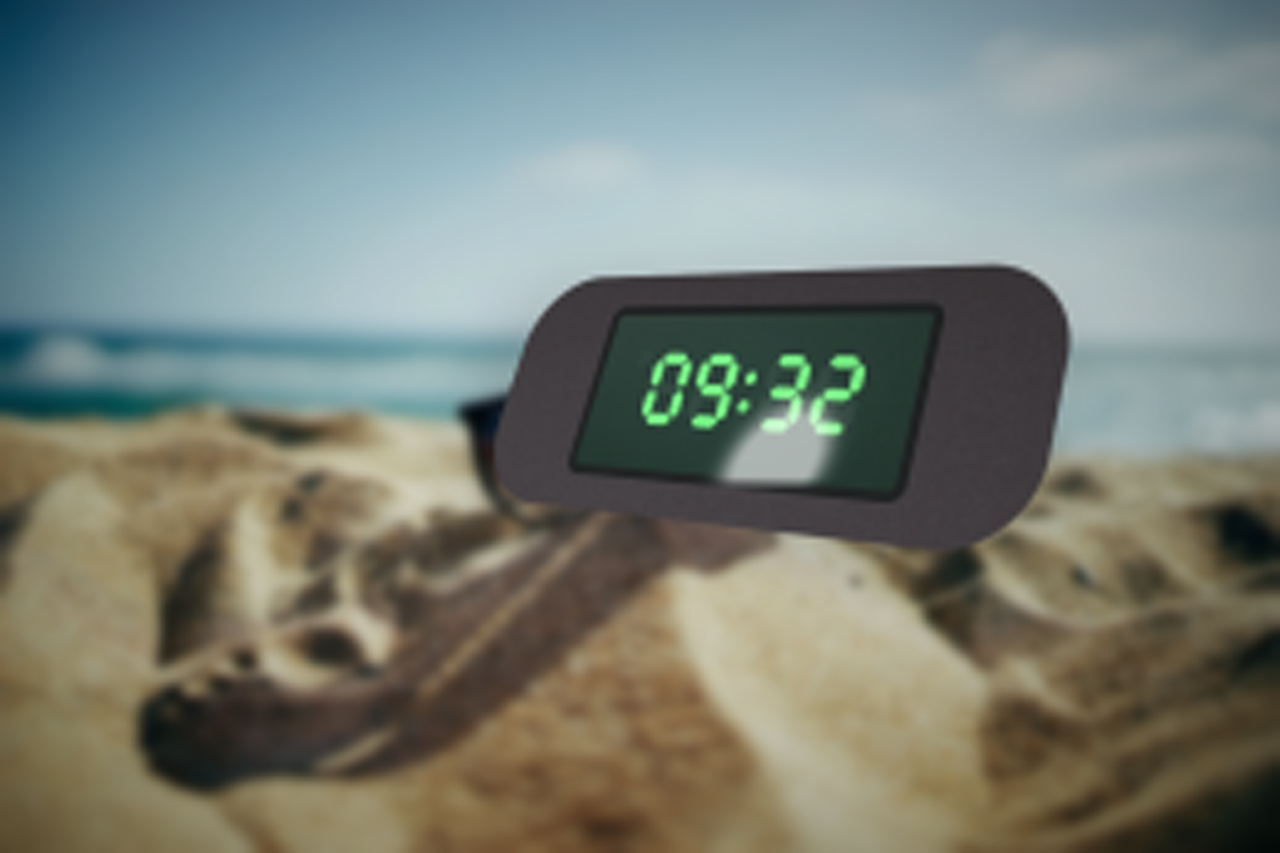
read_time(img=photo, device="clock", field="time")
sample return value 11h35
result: 9h32
